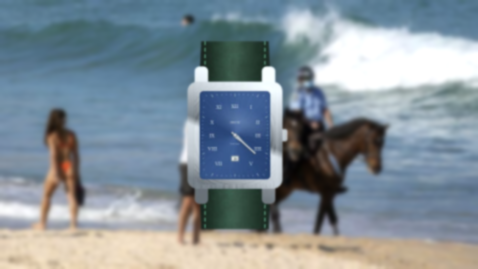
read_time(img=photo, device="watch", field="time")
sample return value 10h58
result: 4h22
